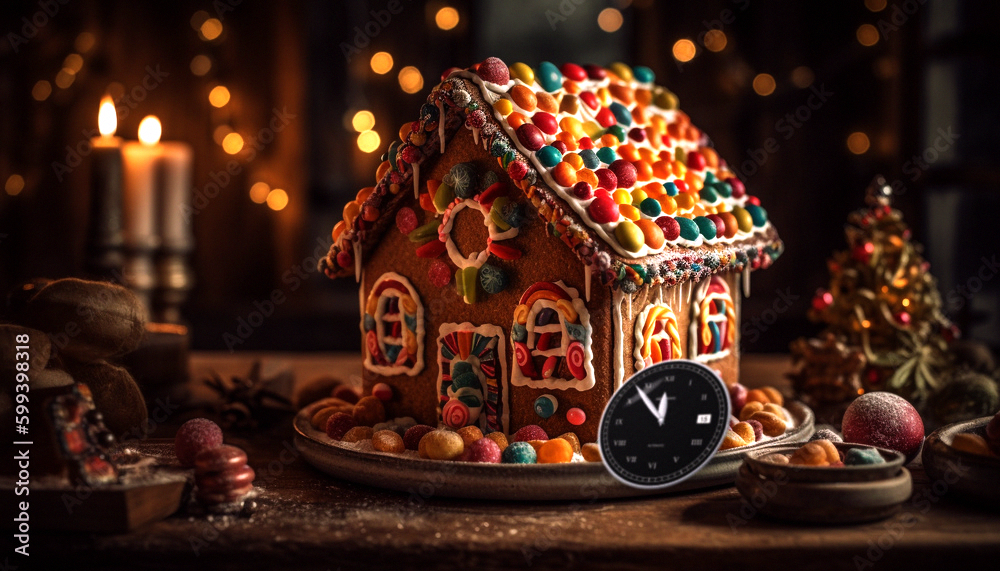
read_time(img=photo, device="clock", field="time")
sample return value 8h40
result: 11h53
